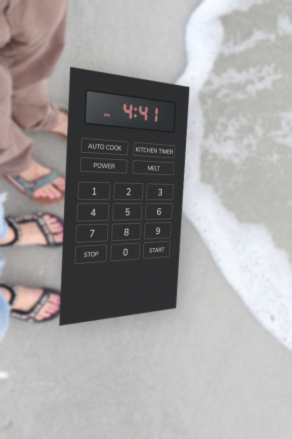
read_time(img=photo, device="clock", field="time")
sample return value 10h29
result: 4h41
